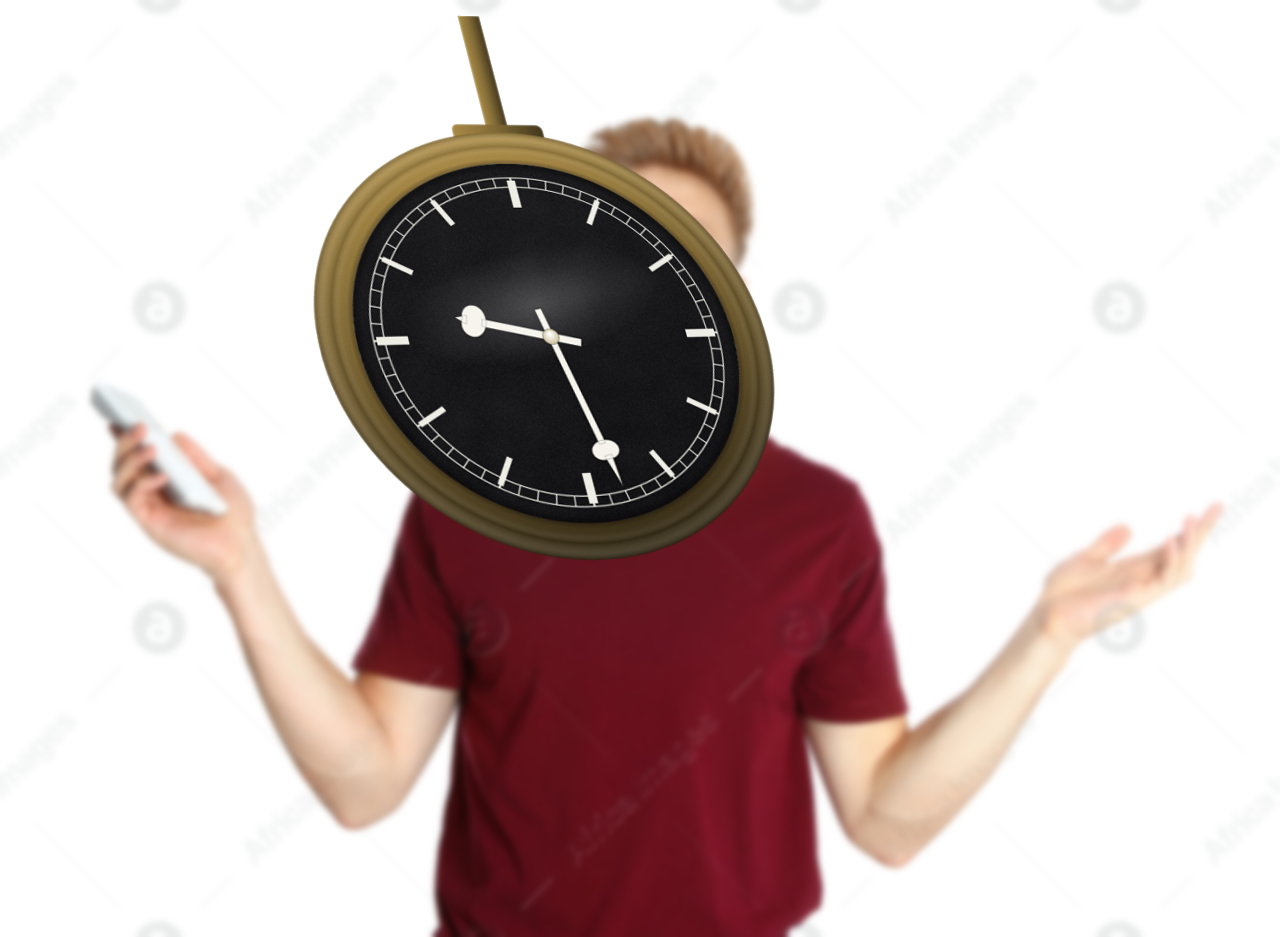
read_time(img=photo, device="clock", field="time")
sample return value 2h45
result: 9h28
